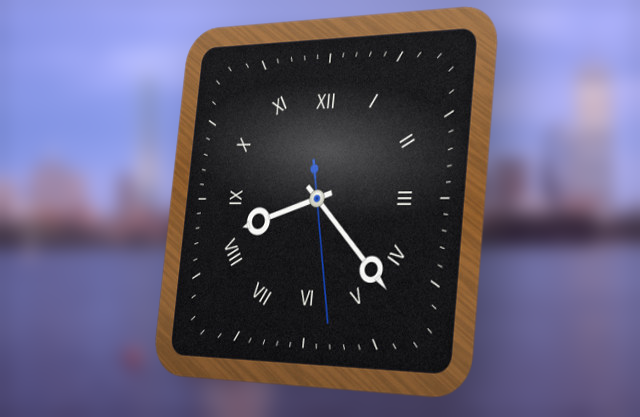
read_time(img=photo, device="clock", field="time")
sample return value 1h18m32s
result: 8h22m28s
